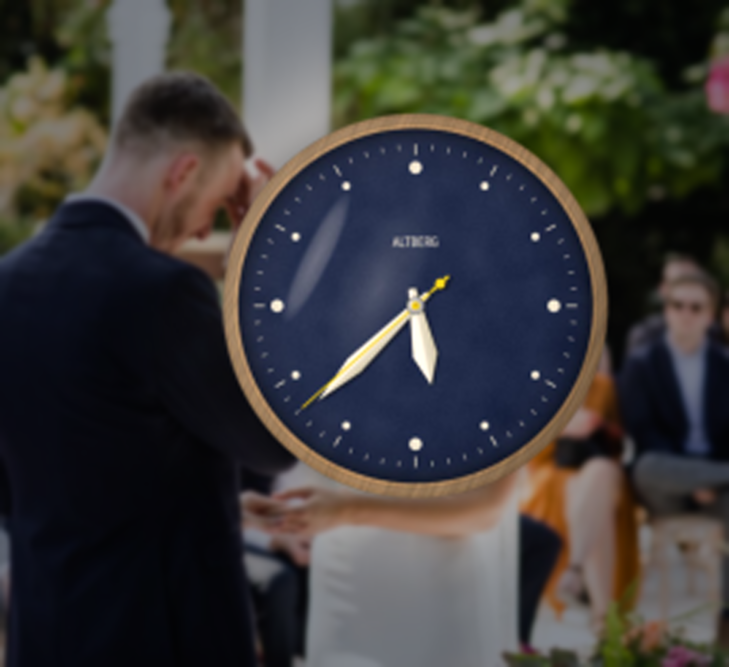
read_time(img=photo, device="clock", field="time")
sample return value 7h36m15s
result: 5h37m38s
